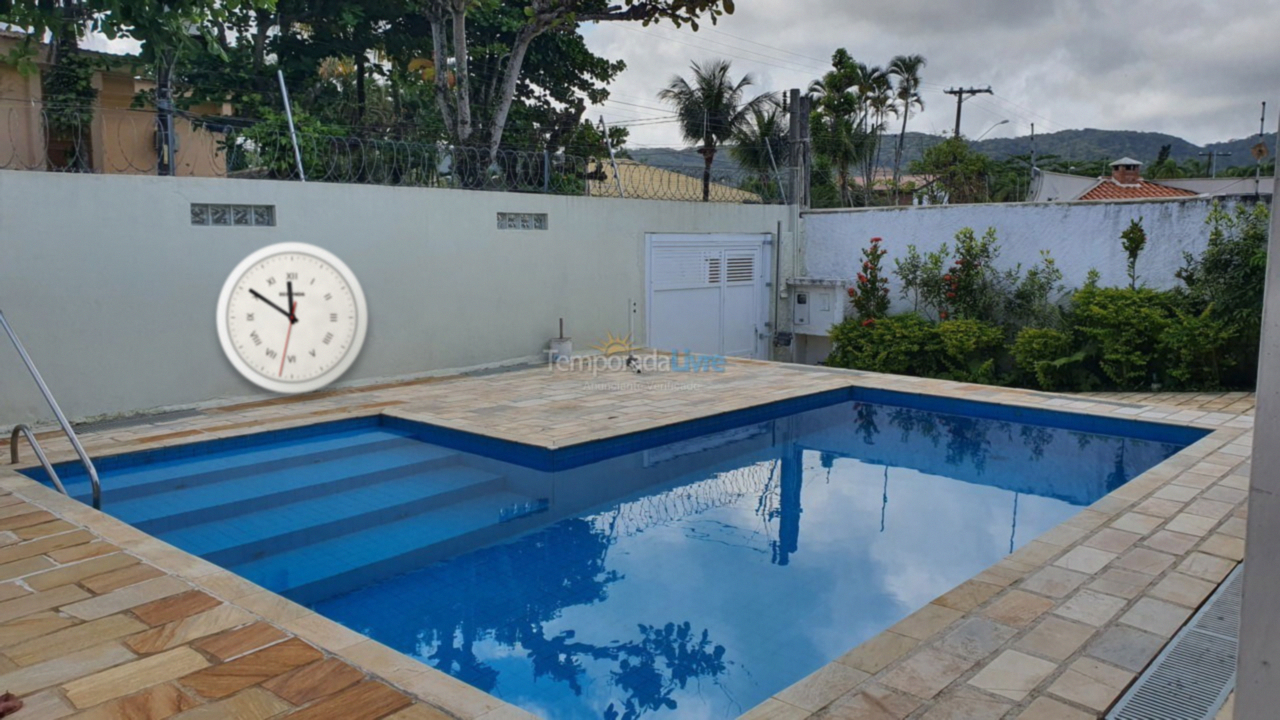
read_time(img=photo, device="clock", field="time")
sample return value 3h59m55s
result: 11h50m32s
